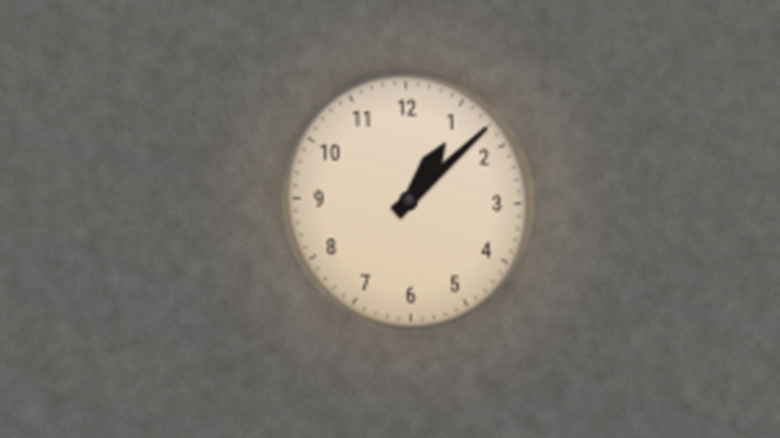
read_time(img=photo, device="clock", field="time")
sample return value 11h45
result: 1h08
